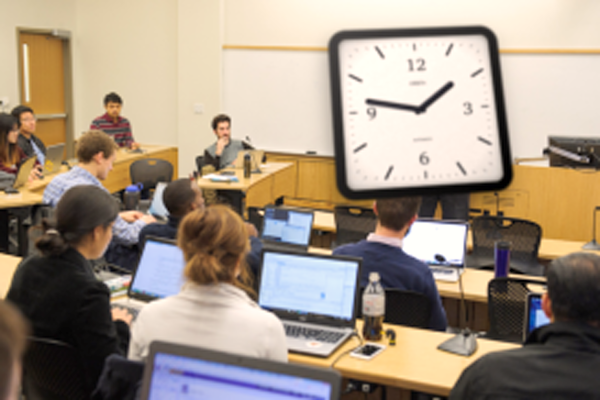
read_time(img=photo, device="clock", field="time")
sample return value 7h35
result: 1h47
